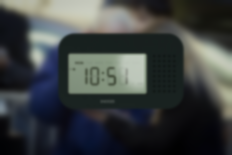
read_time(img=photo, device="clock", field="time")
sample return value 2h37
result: 10h51
